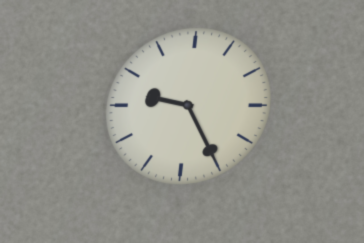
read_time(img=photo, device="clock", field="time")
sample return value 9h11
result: 9h25
